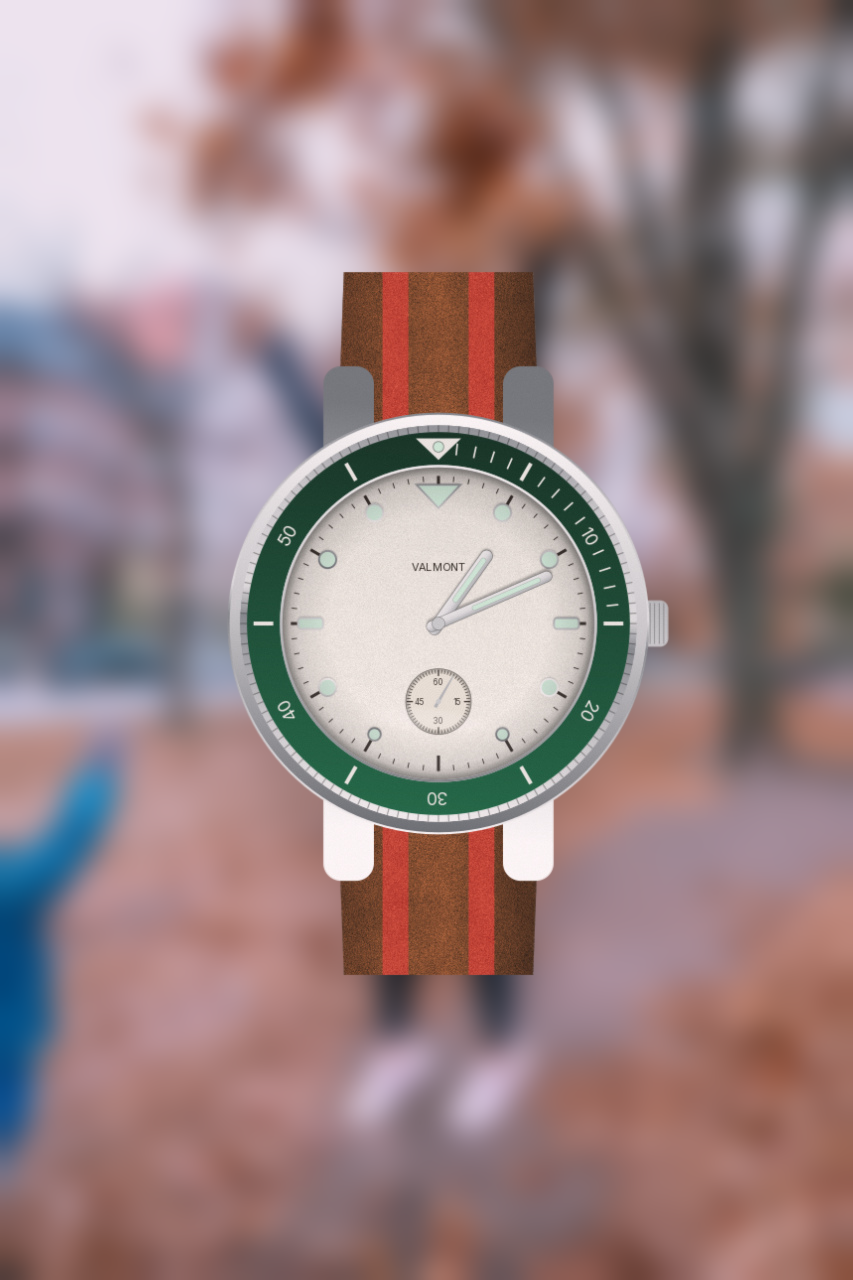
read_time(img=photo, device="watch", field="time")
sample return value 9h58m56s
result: 1h11m05s
